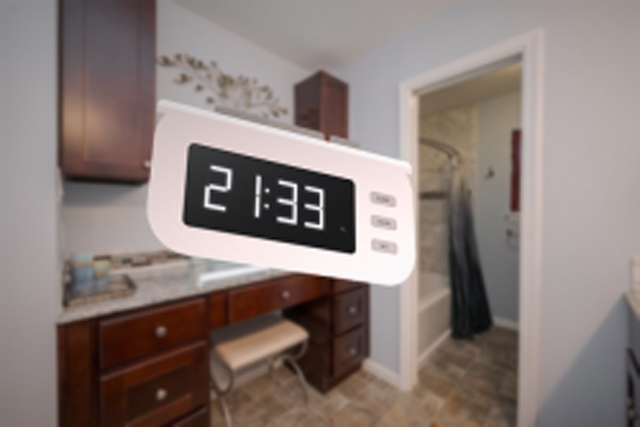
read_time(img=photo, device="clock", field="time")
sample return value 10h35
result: 21h33
